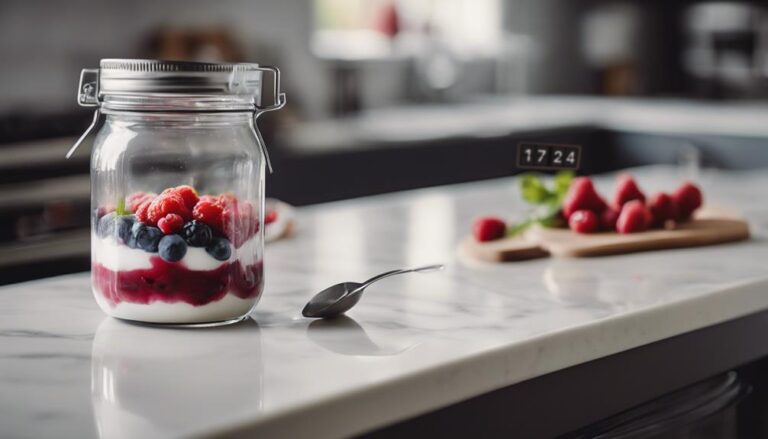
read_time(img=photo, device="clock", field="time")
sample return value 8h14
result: 17h24
